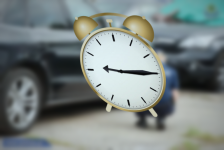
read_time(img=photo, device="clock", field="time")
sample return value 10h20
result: 9h15
